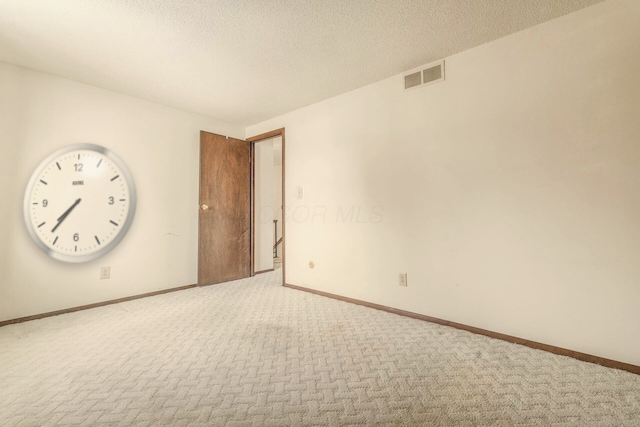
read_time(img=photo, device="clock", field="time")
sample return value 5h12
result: 7h37
